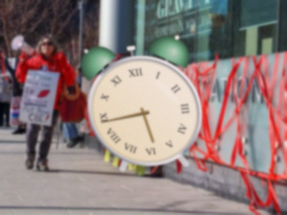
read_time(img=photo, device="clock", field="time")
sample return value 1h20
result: 5h44
